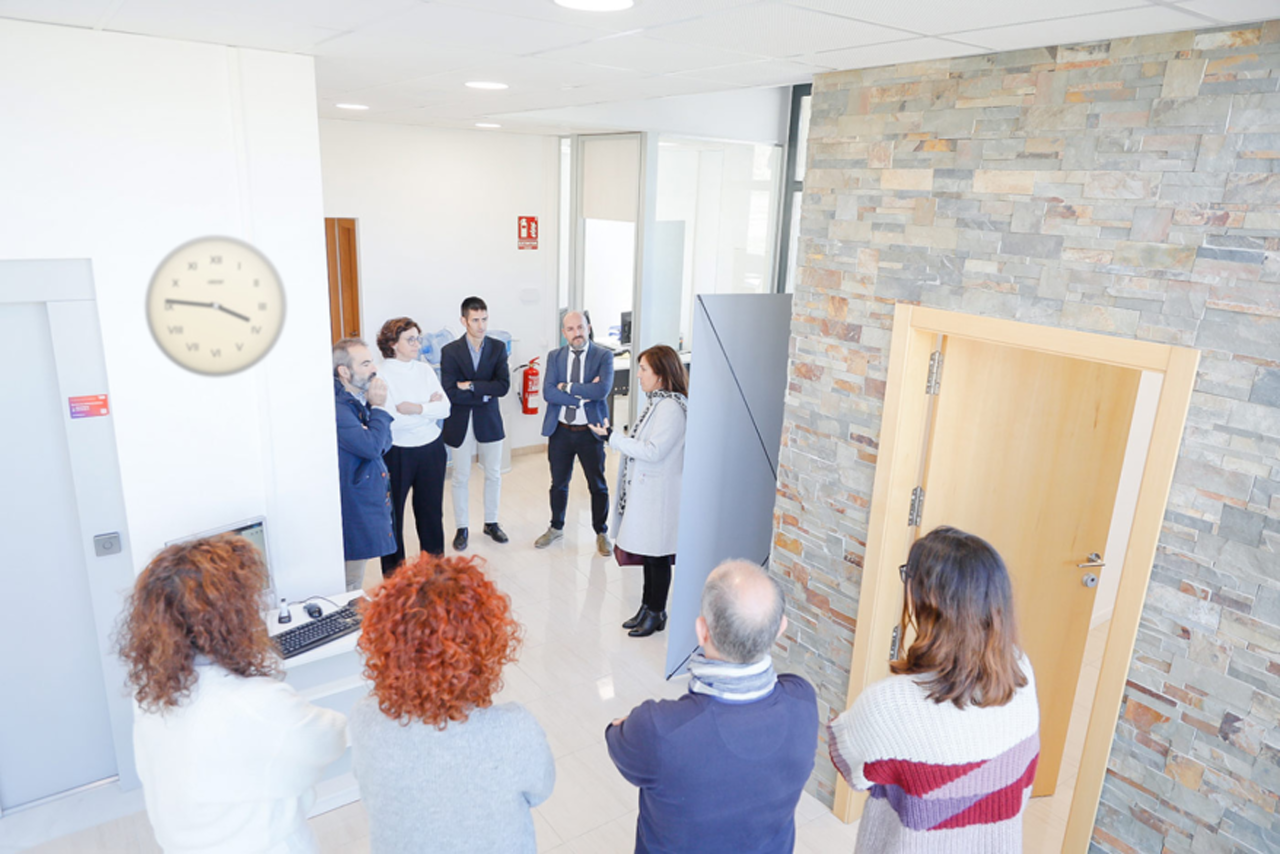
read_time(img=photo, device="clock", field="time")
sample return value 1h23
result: 3h46
